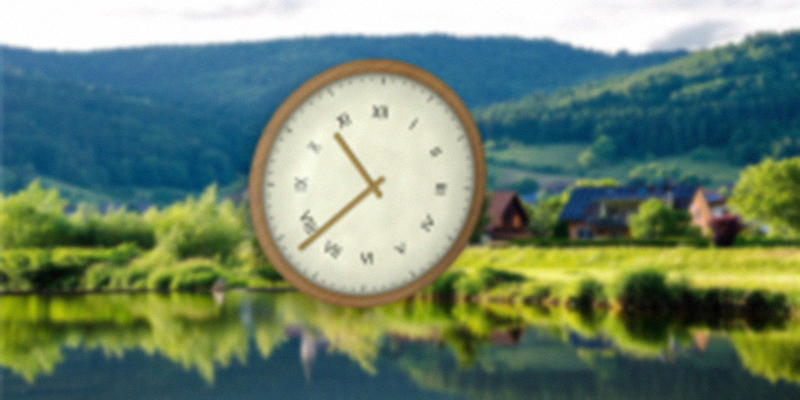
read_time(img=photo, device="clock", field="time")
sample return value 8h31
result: 10h38
